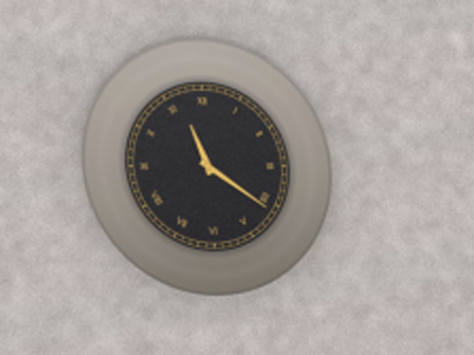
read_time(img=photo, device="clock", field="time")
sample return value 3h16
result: 11h21
